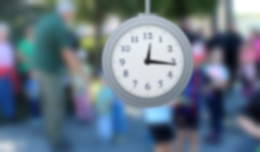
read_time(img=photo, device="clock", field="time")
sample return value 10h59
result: 12h16
